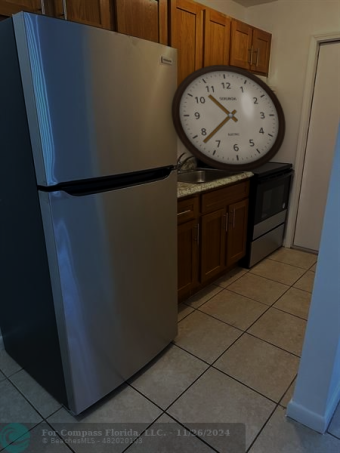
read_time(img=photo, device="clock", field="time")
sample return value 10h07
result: 10h38
